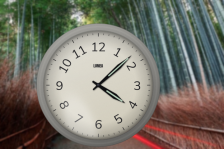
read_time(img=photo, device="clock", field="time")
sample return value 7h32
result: 4h08
